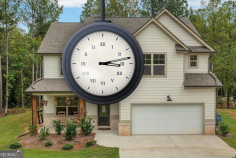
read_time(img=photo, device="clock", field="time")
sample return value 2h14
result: 3h13
